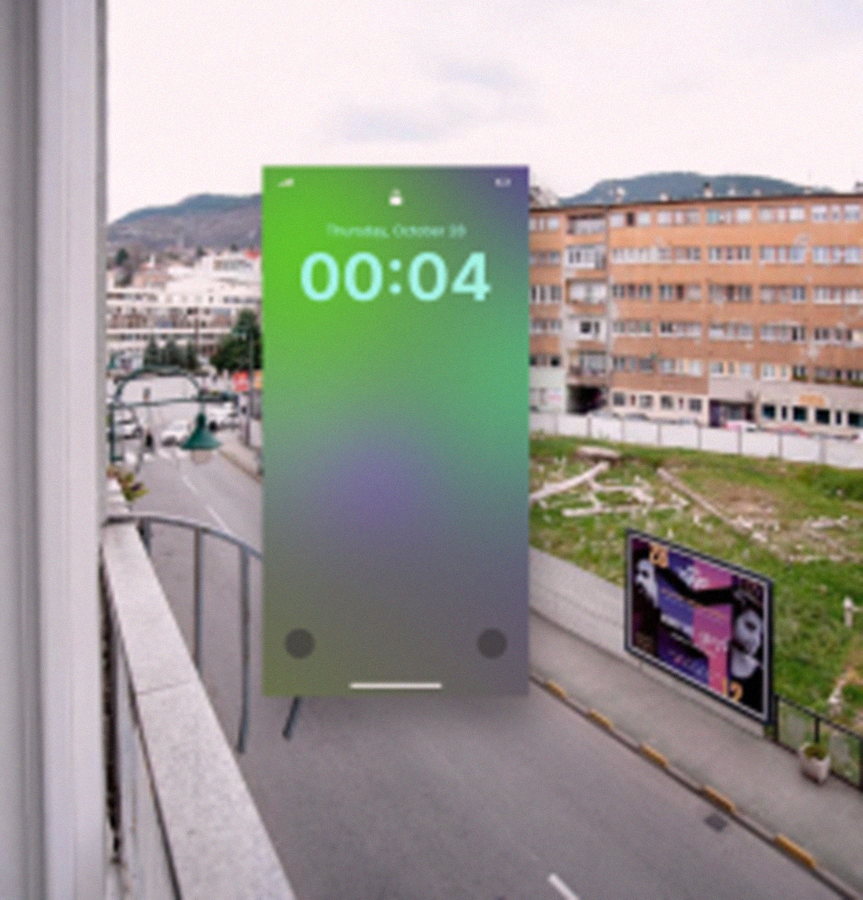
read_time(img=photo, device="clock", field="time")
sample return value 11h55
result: 0h04
